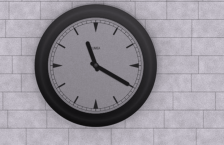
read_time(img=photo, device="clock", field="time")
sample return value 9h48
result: 11h20
